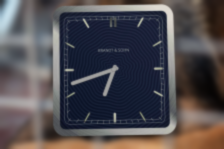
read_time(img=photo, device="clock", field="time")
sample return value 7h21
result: 6h42
